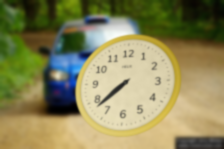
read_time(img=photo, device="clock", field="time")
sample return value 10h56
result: 7h38
